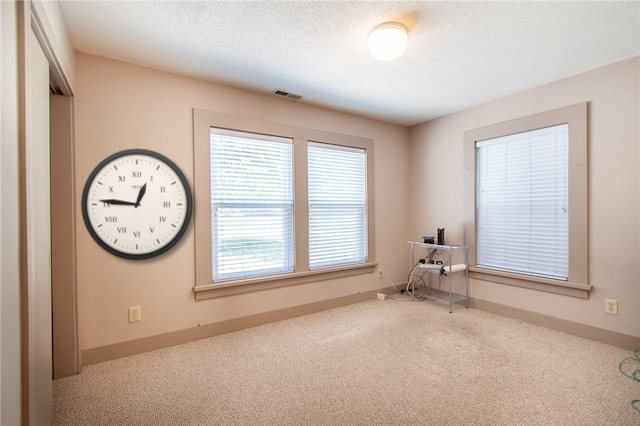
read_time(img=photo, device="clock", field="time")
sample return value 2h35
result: 12h46
